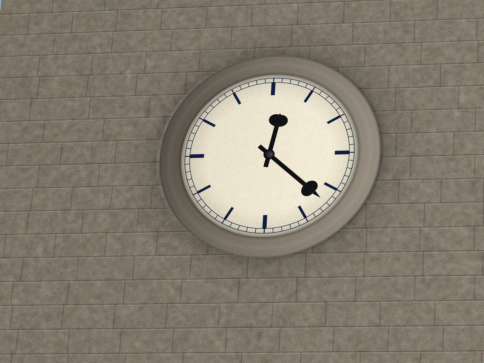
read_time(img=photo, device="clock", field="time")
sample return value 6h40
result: 12h22
